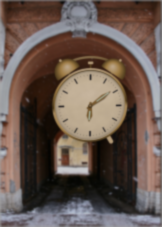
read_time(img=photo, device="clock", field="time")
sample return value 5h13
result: 6h09
